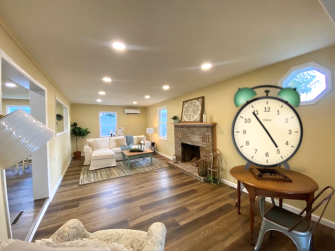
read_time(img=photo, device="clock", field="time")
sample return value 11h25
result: 4h54
